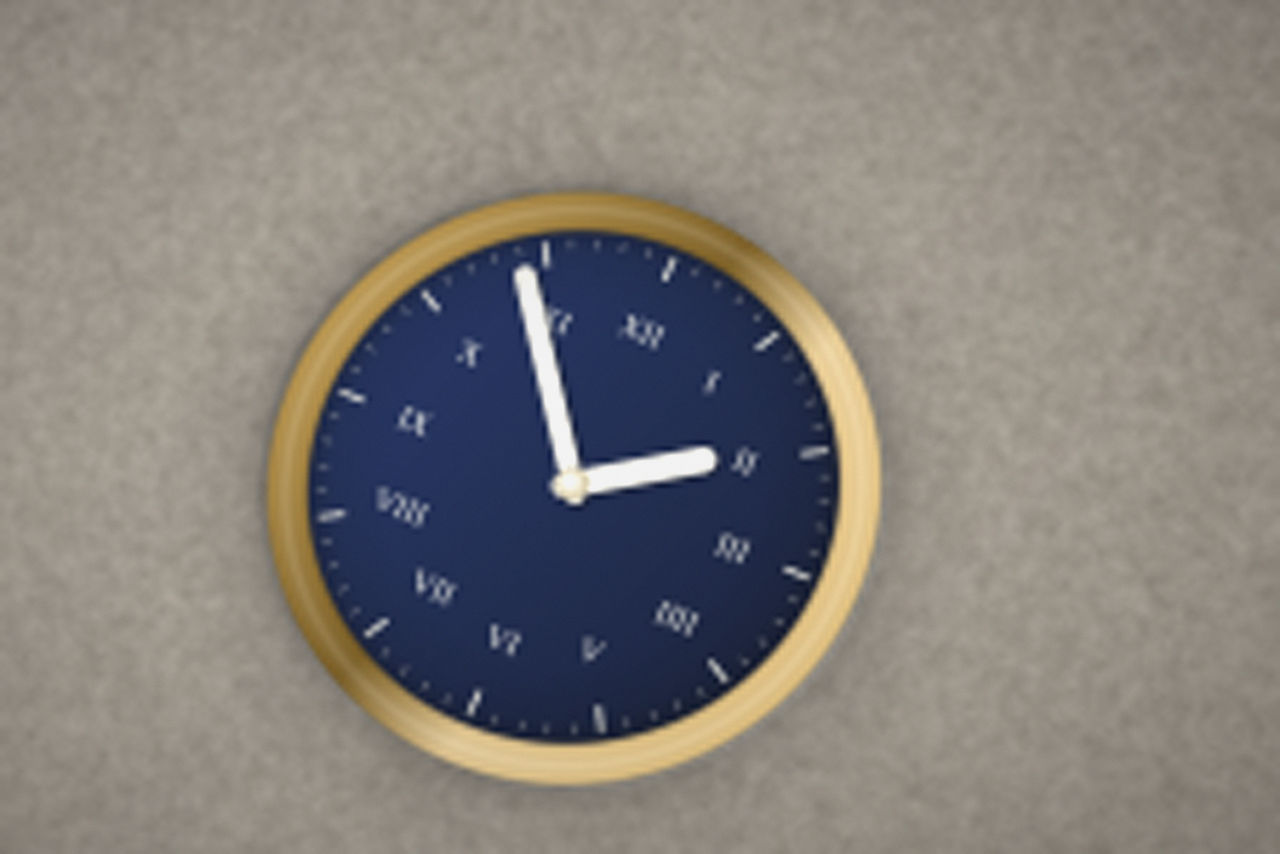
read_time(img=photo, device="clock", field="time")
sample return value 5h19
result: 1h54
